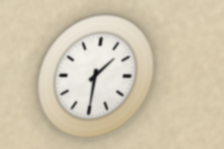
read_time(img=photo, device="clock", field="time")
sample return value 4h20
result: 1h30
